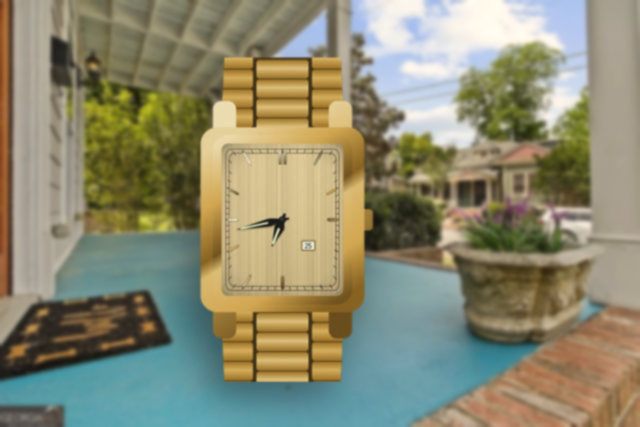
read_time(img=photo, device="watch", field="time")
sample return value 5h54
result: 6h43
